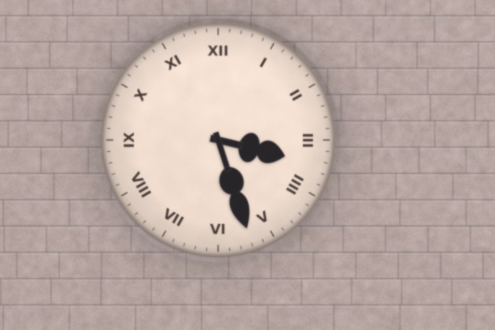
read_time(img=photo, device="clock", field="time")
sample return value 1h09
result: 3h27
